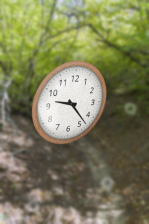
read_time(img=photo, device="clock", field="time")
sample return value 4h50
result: 9h23
